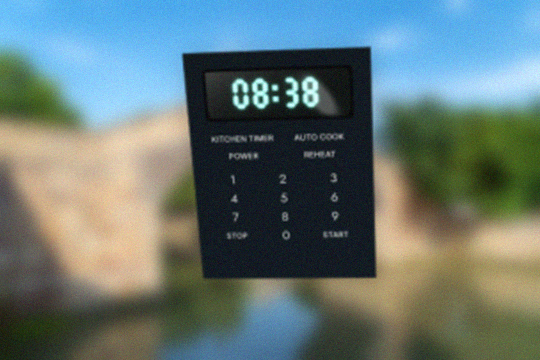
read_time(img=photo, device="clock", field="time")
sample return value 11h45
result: 8h38
